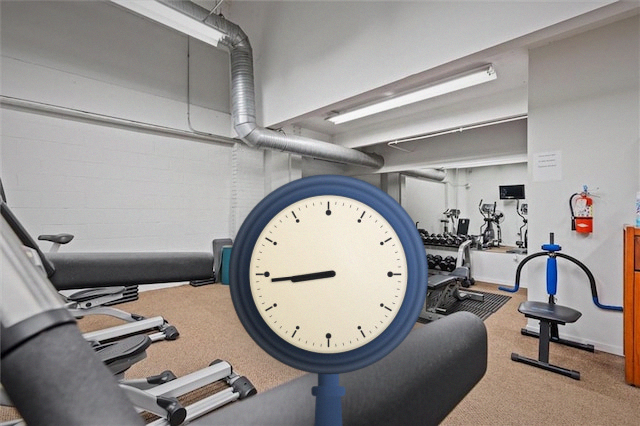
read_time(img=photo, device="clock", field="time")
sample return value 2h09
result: 8h44
